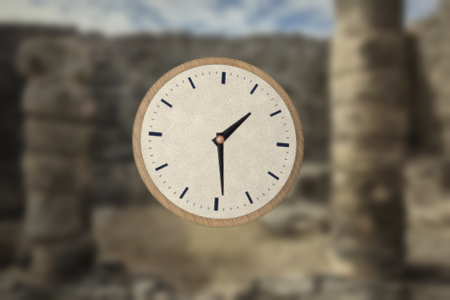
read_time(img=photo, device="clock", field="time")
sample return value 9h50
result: 1h29
